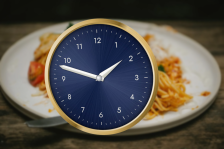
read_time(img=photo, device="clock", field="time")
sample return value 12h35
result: 1h48
